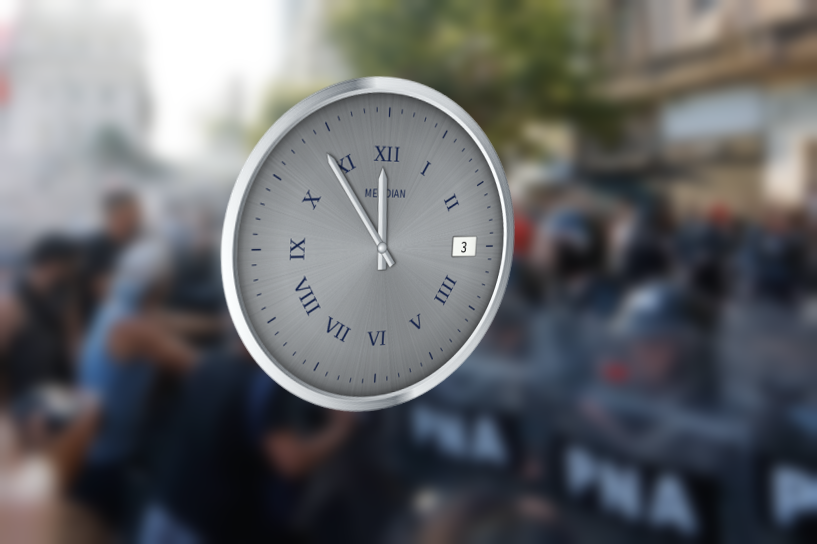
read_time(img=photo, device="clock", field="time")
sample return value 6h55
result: 11h54
